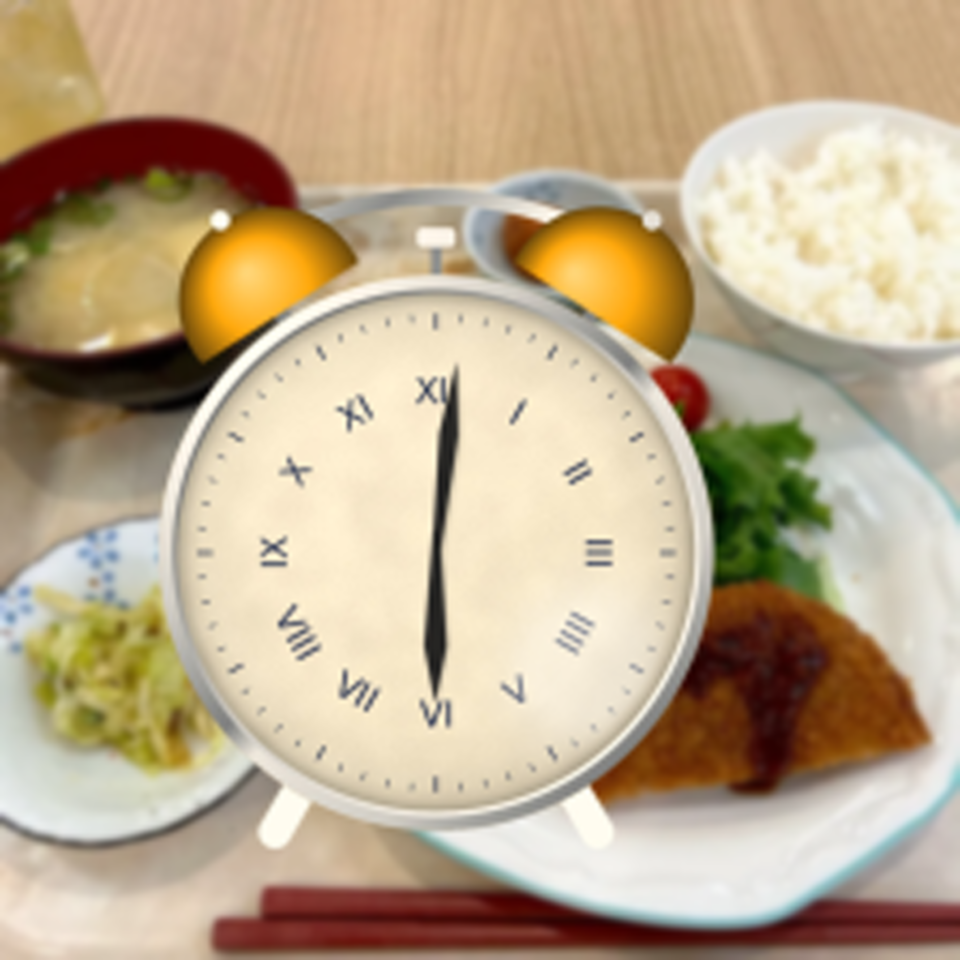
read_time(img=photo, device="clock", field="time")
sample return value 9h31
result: 6h01
